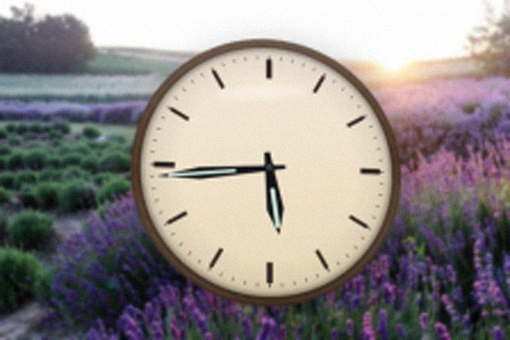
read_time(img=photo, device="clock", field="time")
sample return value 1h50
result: 5h44
